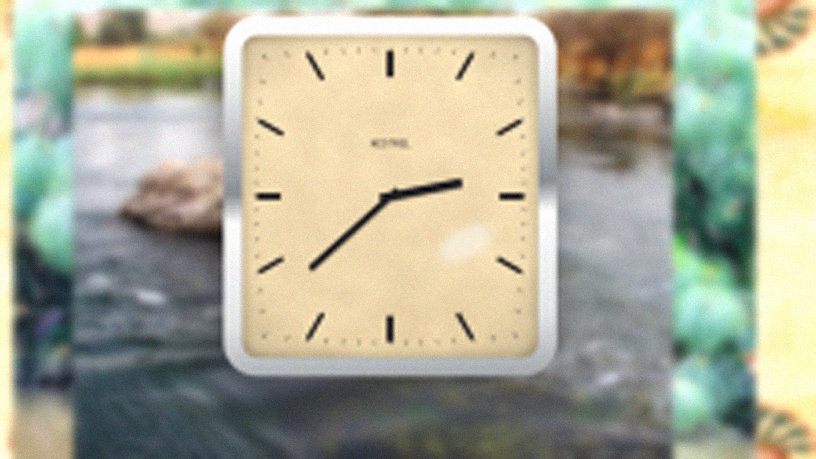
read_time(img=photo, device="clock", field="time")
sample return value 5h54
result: 2h38
